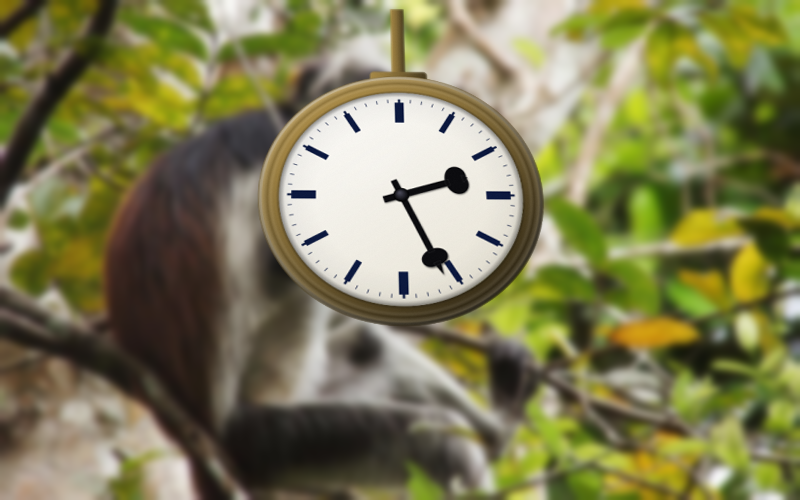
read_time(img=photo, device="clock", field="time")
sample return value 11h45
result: 2h26
